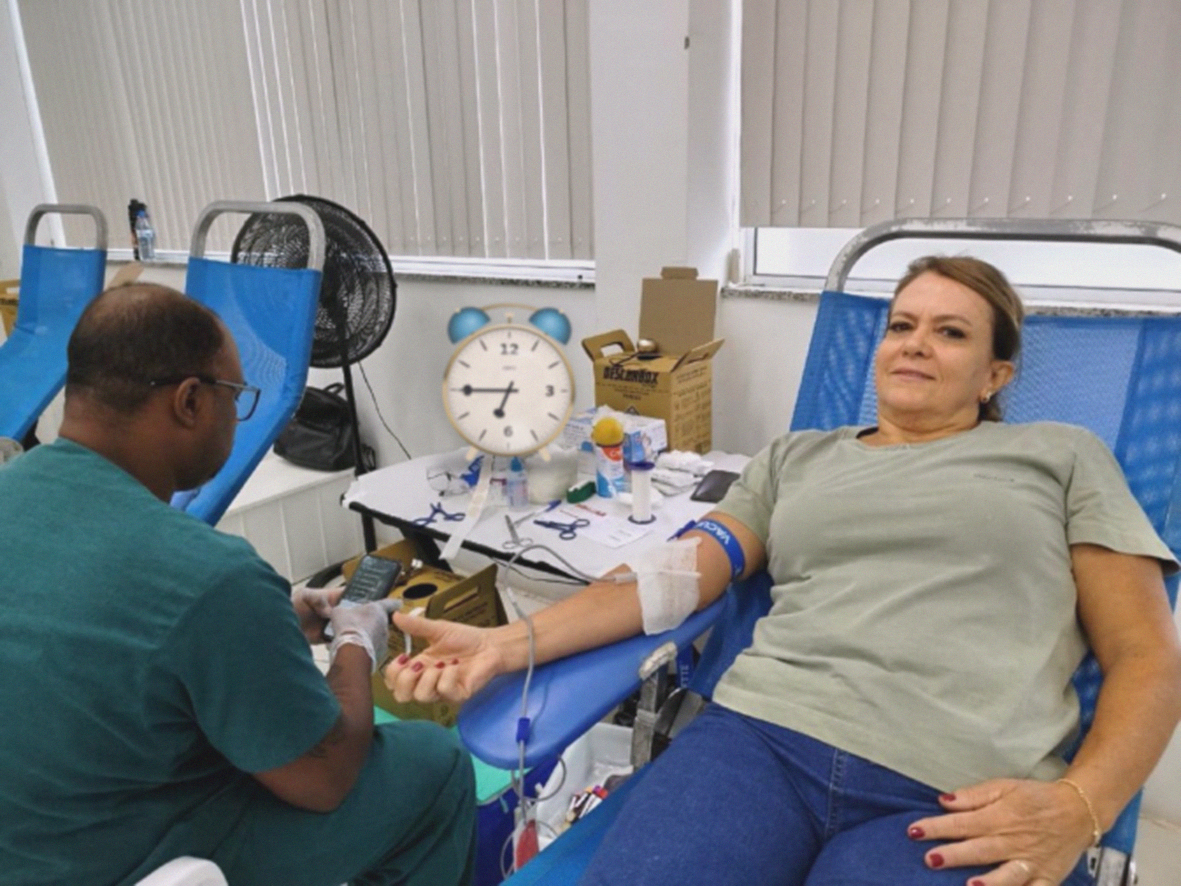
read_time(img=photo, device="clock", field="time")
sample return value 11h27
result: 6h45
